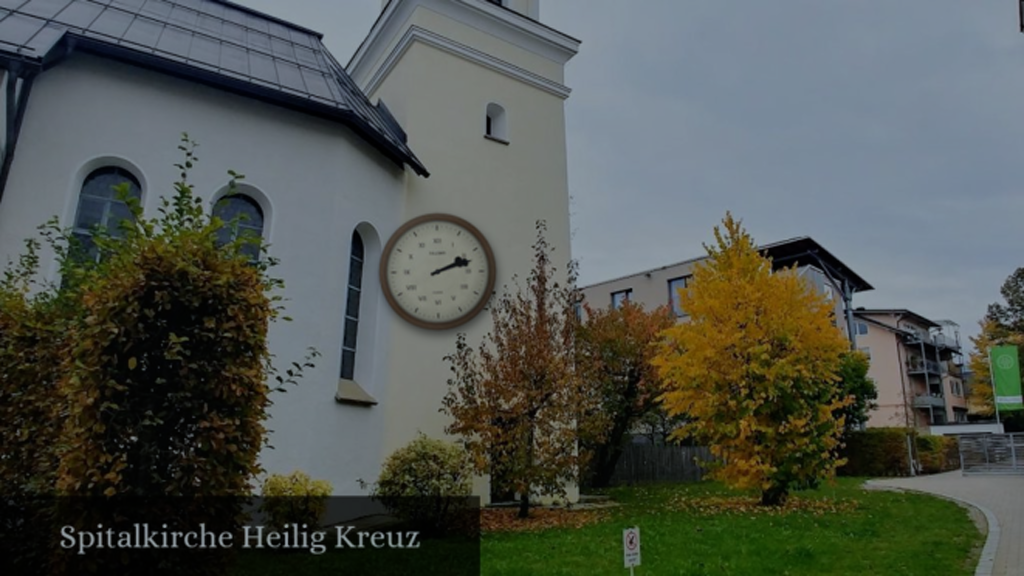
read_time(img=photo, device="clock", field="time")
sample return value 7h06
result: 2h12
